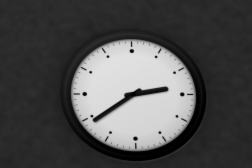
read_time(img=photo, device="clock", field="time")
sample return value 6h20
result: 2h39
